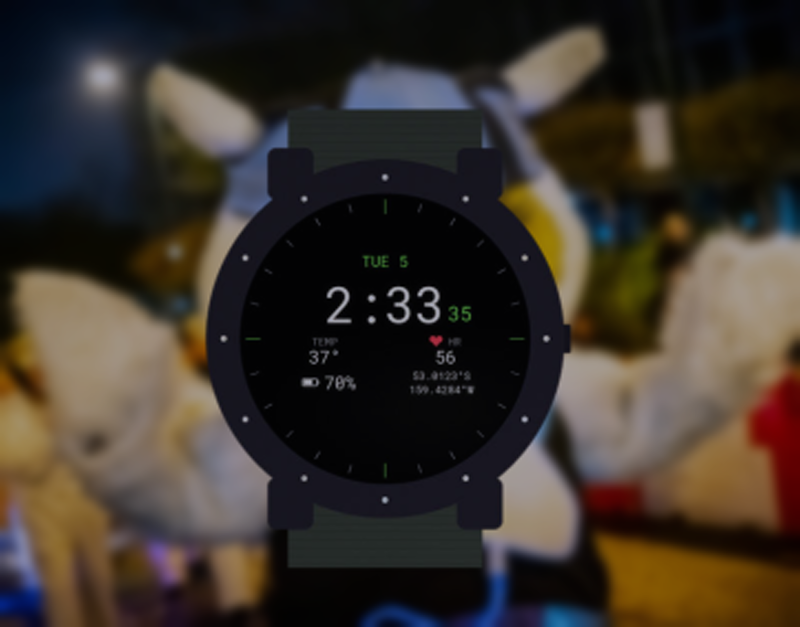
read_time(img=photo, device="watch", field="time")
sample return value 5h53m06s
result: 2h33m35s
